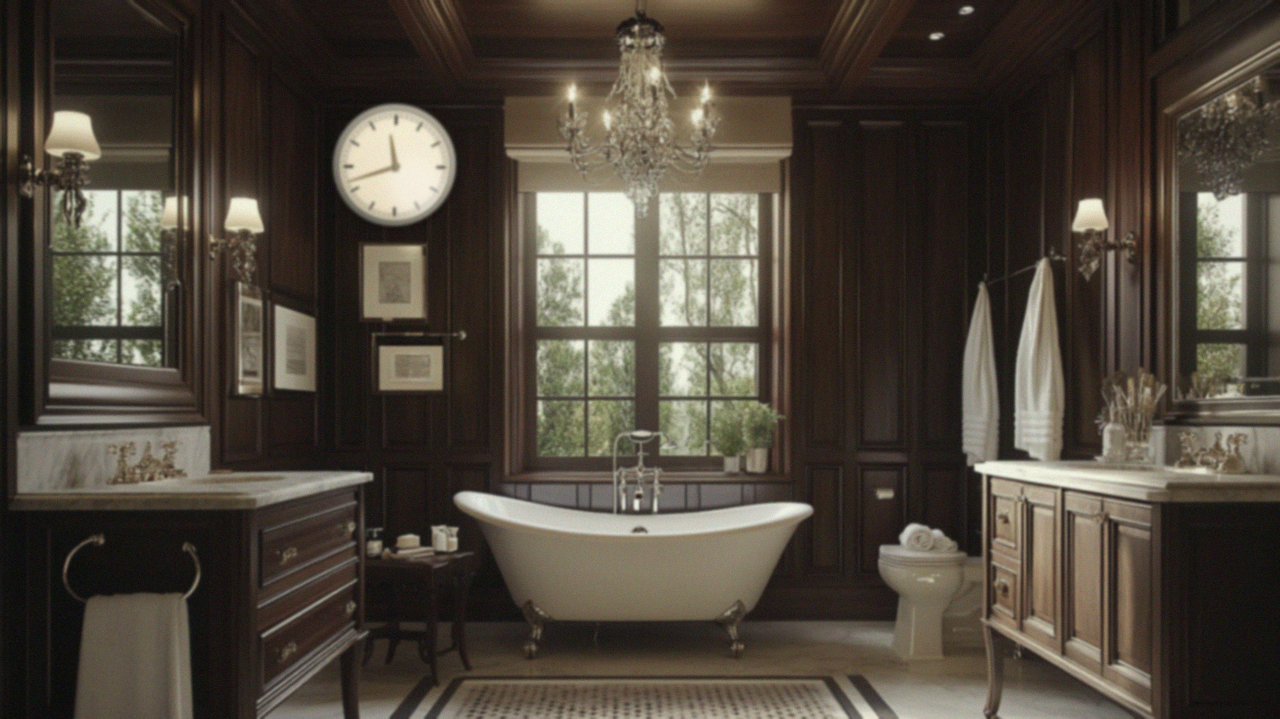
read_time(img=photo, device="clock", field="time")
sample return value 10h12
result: 11h42
